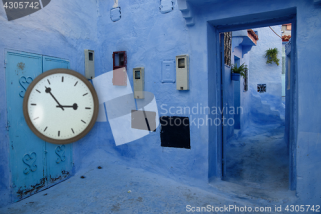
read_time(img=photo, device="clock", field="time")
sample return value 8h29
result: 2h53
